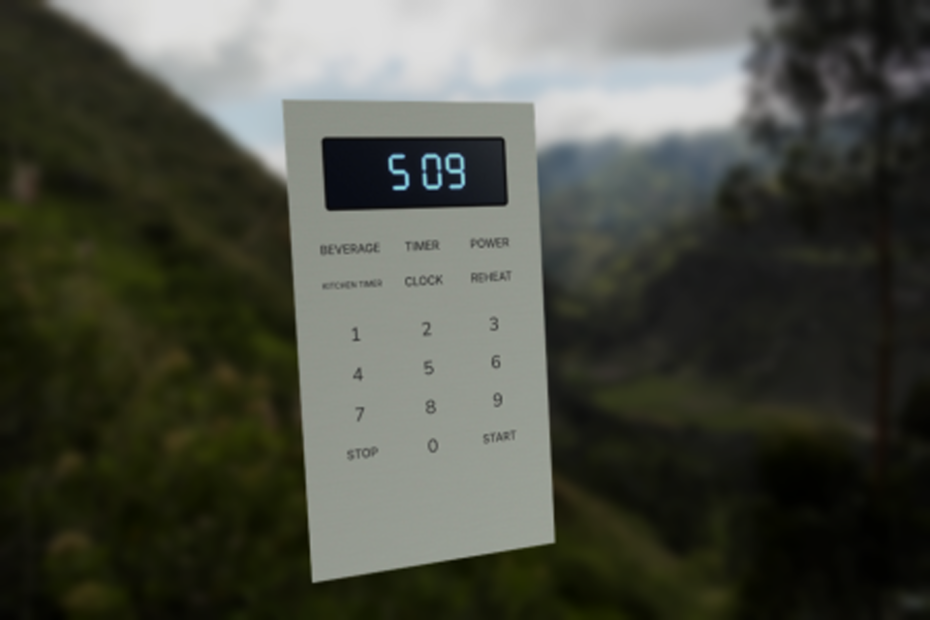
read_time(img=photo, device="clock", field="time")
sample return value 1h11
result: 5h09
